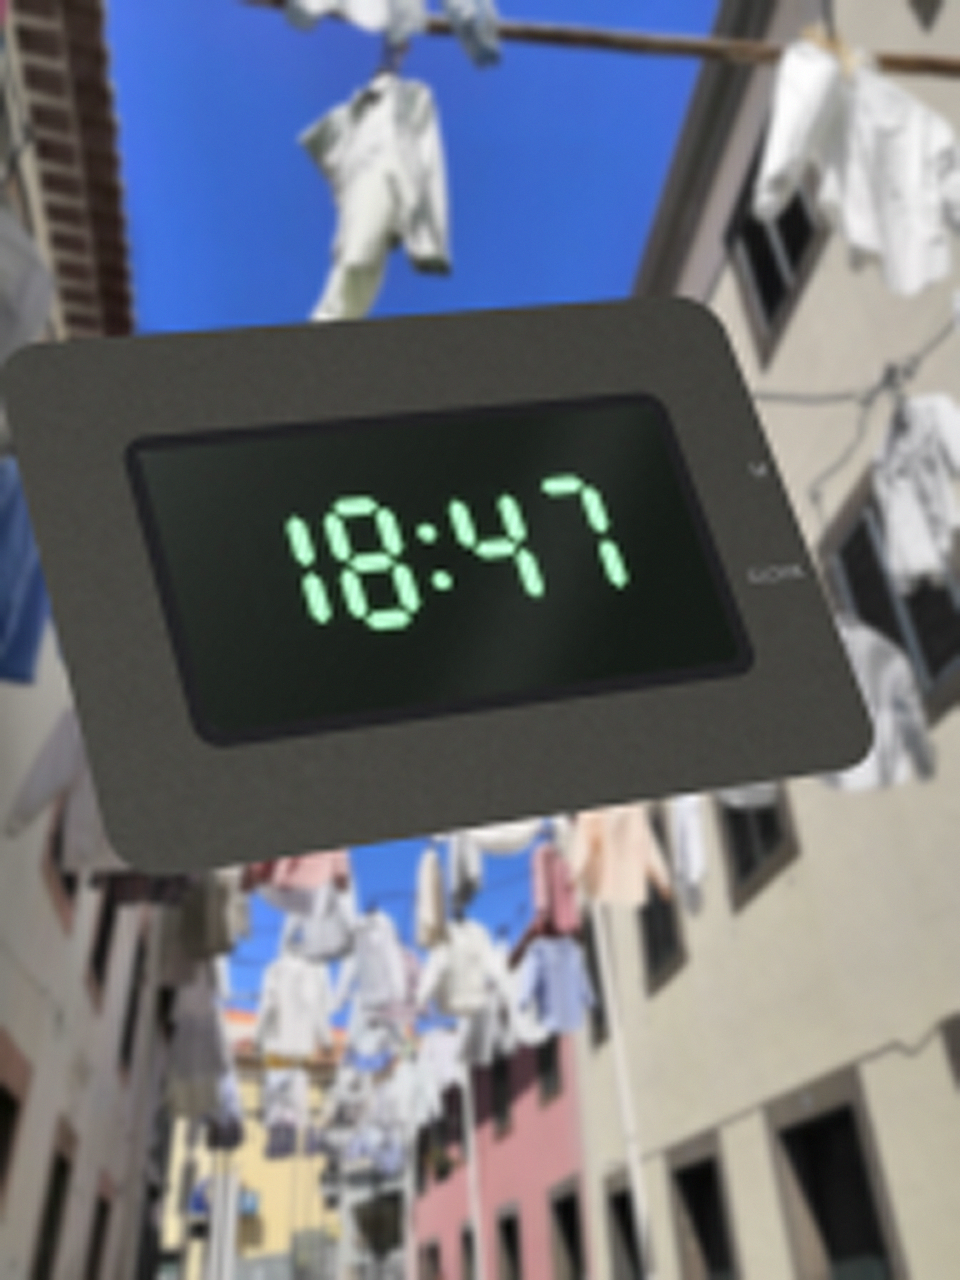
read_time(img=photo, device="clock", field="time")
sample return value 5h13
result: 18h47
